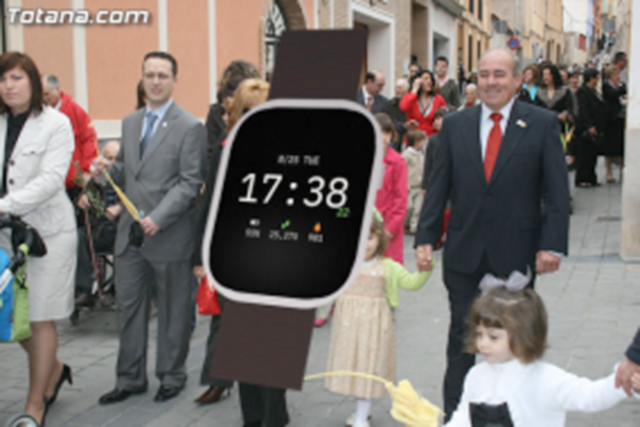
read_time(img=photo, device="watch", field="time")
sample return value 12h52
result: 17h38
